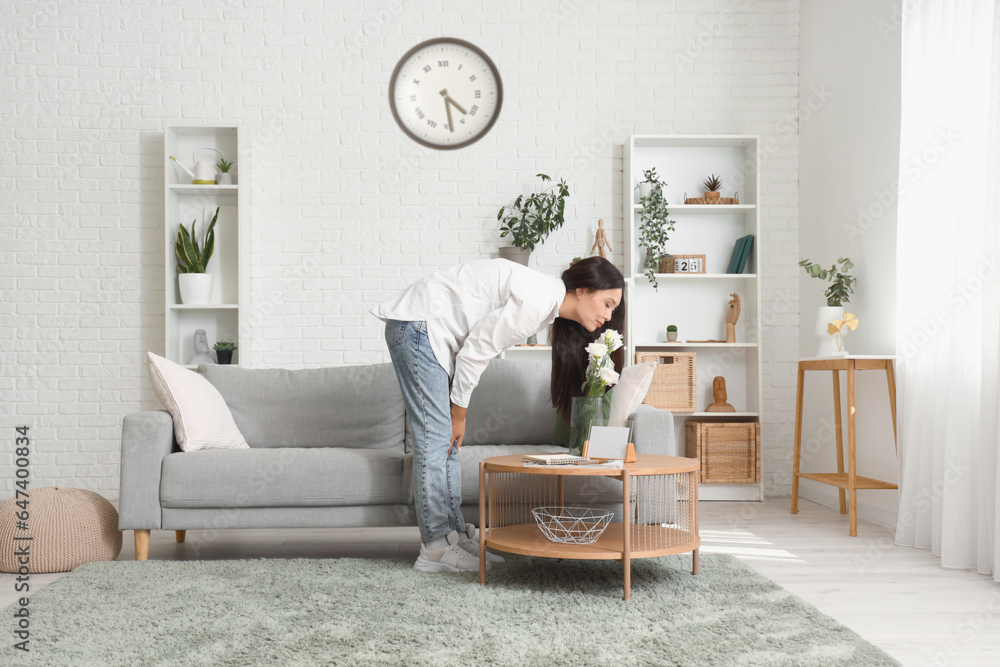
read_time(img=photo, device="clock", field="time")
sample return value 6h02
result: 4h29
